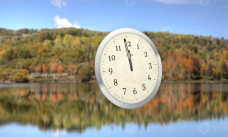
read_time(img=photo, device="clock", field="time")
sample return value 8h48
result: 11h59
